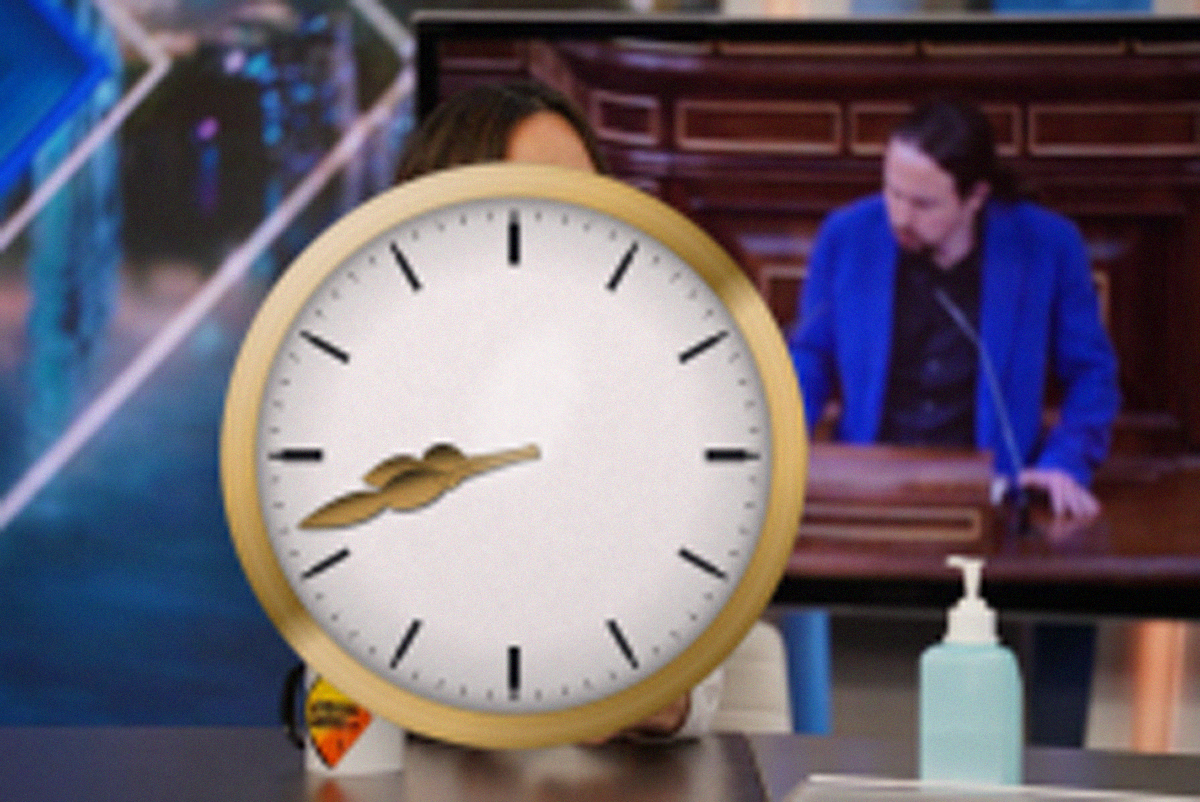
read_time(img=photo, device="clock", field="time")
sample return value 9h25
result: 8h42
